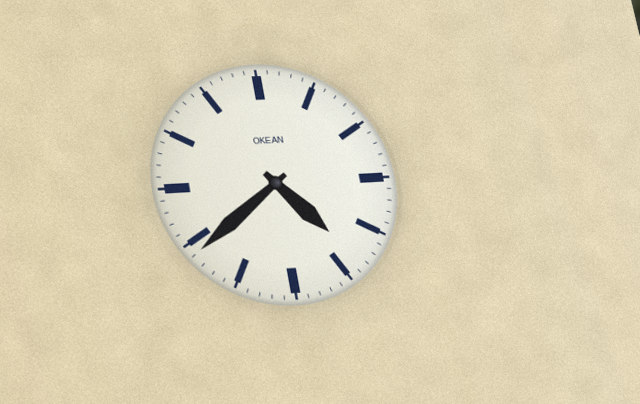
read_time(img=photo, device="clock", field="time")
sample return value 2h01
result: 4h39
